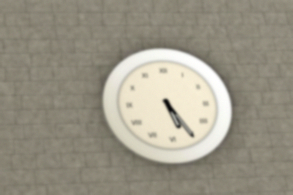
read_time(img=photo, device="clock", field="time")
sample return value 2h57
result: 5h25
